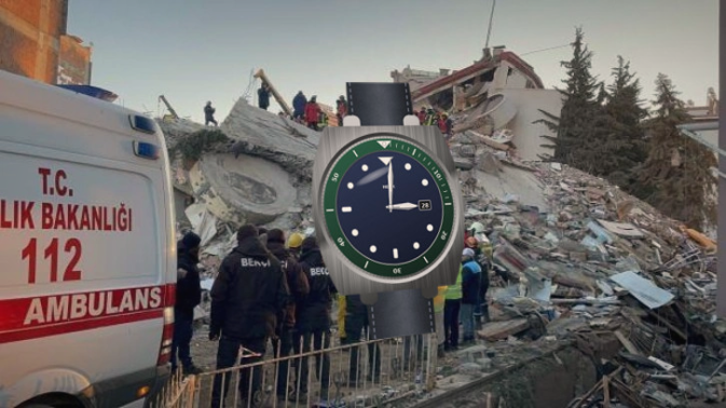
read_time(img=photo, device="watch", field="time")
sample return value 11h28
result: 3h01
